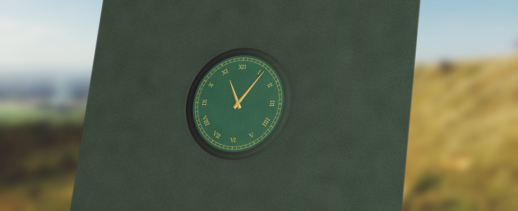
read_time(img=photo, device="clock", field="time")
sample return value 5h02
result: 11h06
